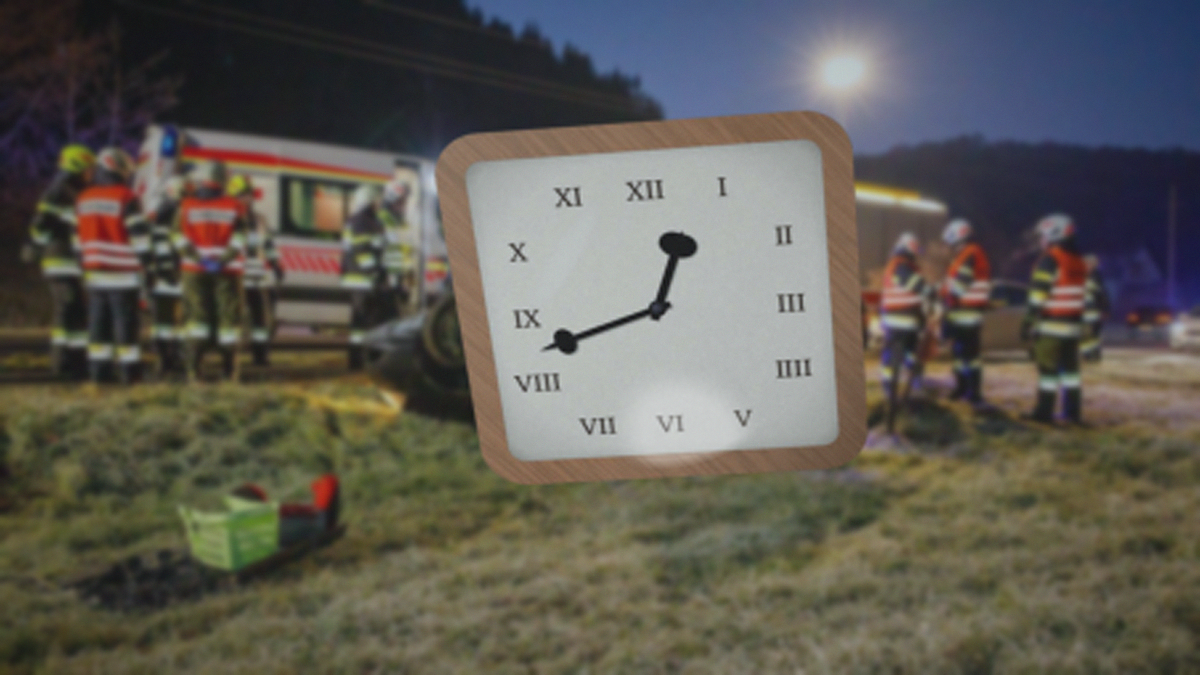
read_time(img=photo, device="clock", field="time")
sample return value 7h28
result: 12h42
